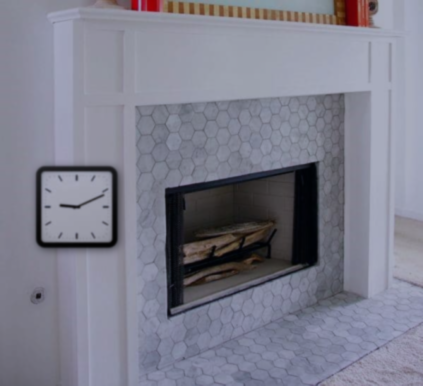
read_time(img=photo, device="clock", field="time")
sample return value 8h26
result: 9h11
